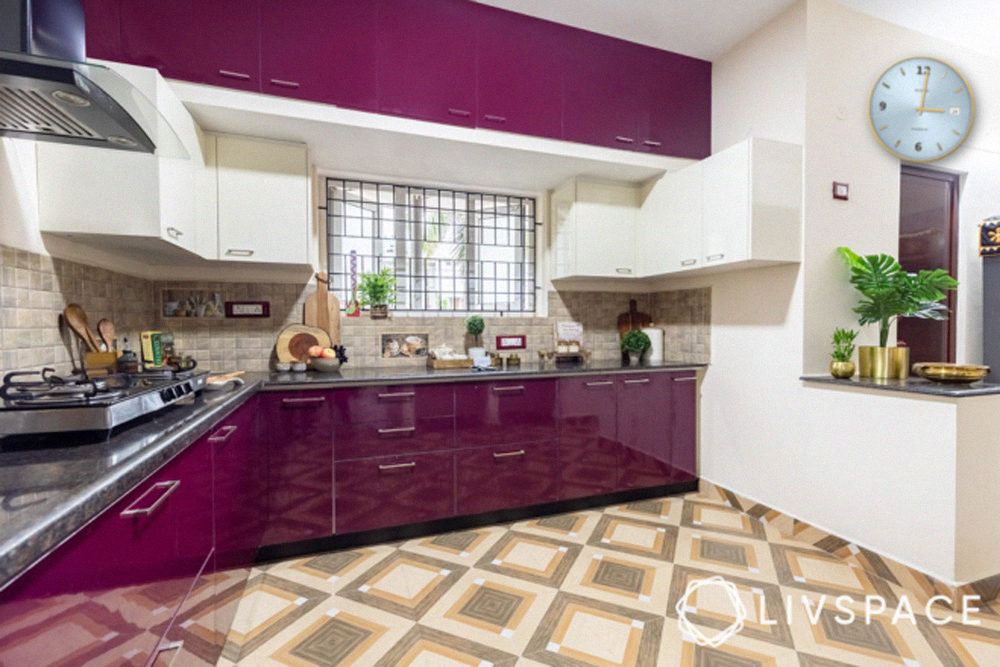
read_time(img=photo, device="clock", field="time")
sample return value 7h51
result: 3h01
